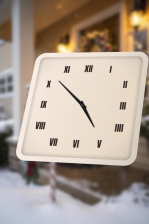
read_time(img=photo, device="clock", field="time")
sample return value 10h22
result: 4h52
